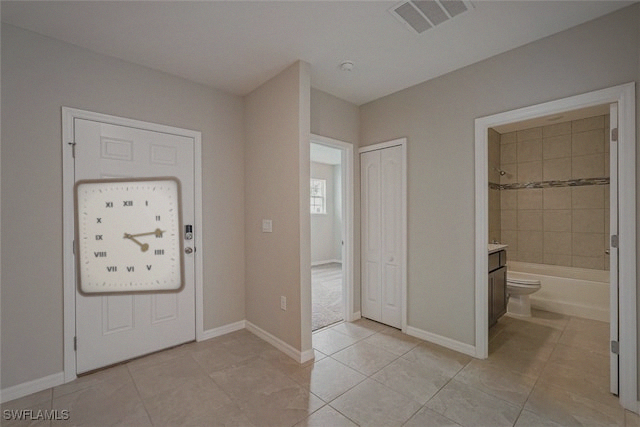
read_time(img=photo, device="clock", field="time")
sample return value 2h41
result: 4h14
